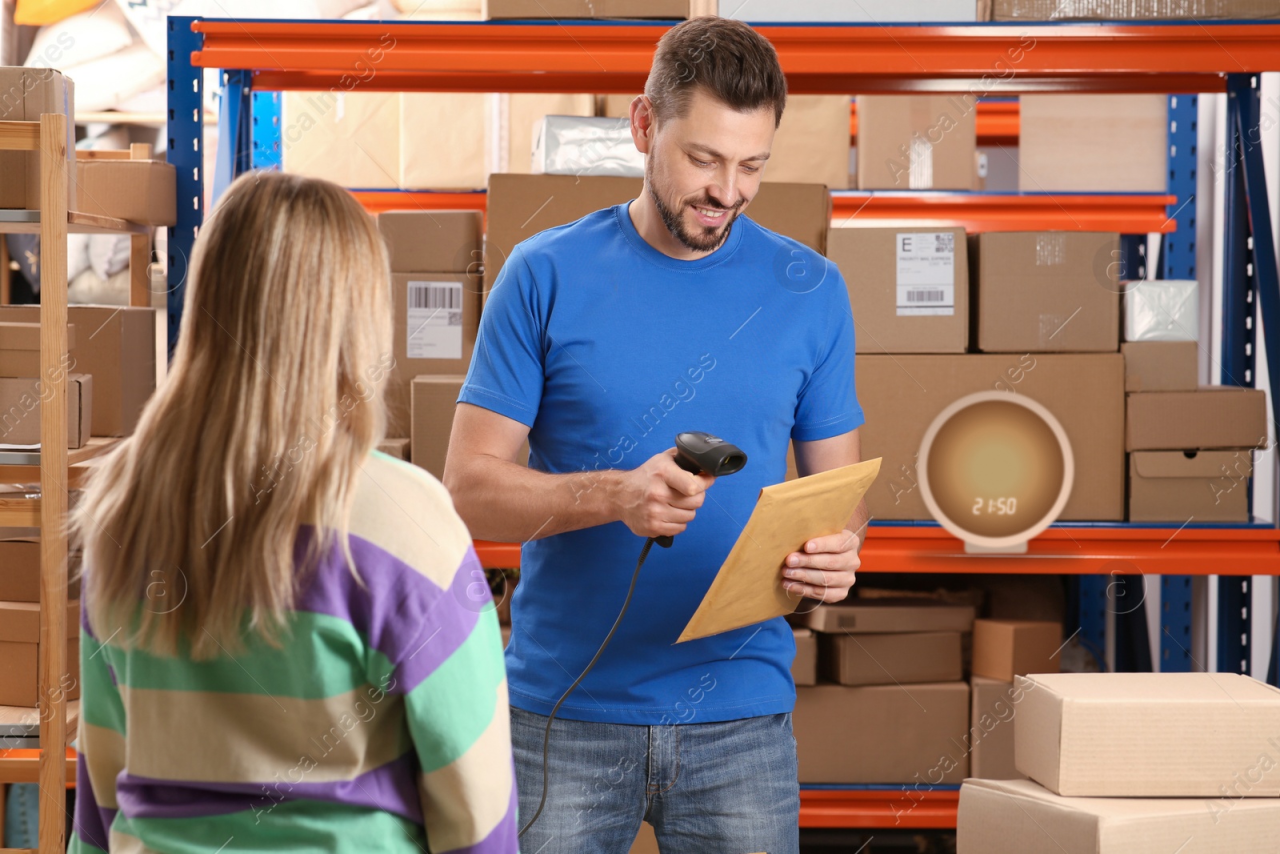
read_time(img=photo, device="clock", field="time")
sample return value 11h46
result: 21h50
